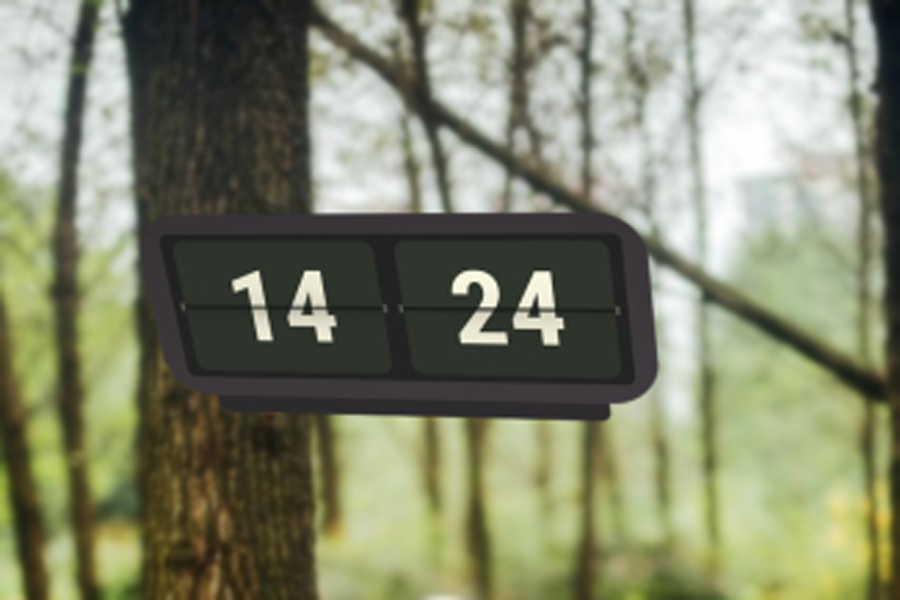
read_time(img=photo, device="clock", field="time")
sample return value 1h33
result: 14h24
